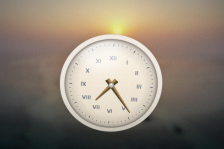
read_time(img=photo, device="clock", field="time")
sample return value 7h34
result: 7h24
